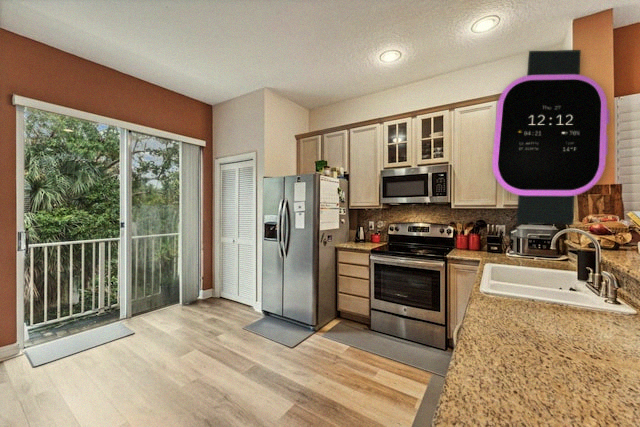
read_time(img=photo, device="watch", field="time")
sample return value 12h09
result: 12h12
